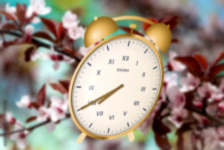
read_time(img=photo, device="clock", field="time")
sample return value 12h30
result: 7h40
